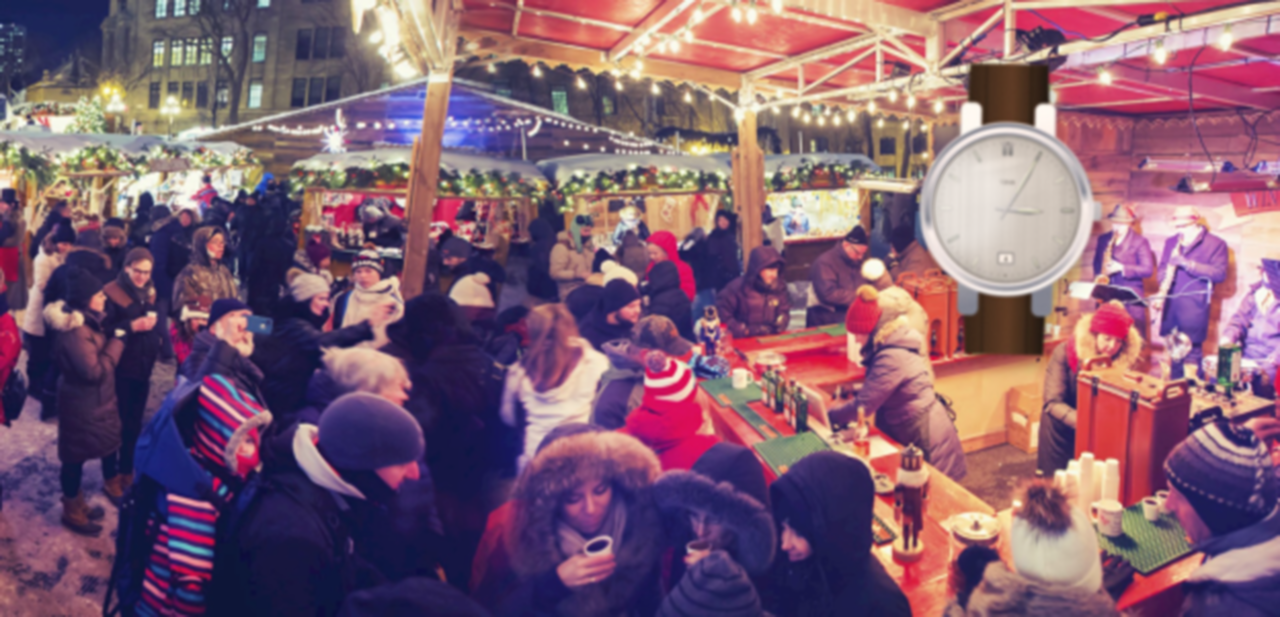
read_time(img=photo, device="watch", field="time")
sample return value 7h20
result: 3h05
